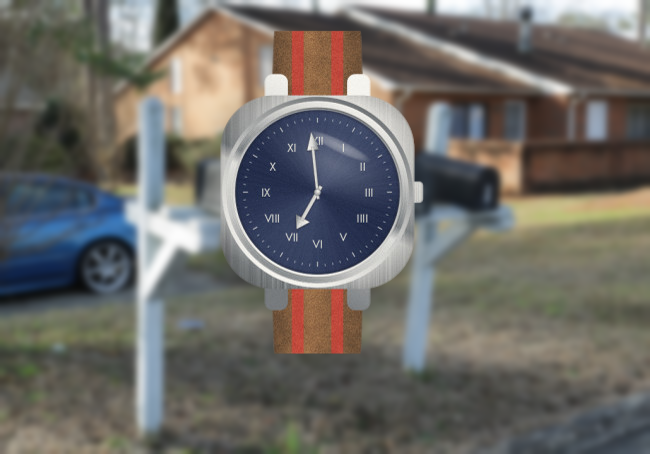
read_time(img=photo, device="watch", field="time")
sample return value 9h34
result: 6h59
